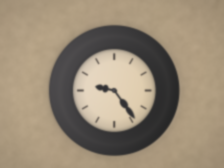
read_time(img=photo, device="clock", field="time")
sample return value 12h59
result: 9h24
